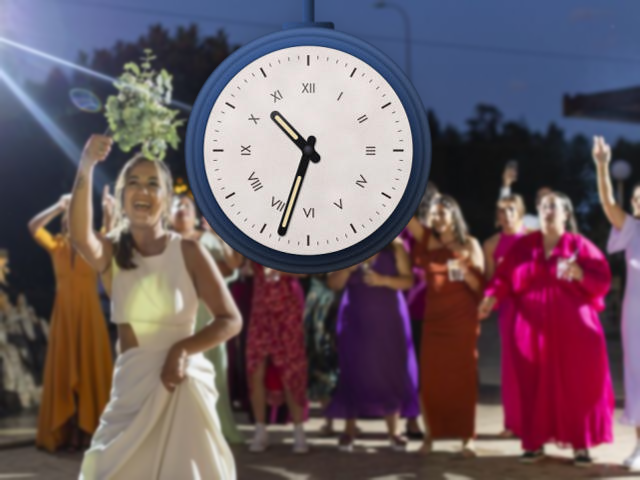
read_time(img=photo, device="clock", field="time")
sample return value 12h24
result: 10h33
